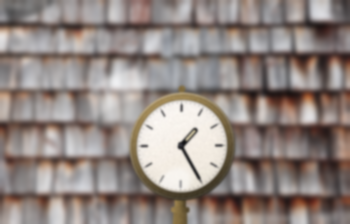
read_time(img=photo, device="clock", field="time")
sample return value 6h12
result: 1h25
